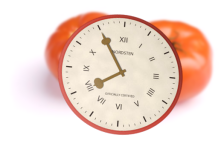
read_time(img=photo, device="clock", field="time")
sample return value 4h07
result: 7h55
